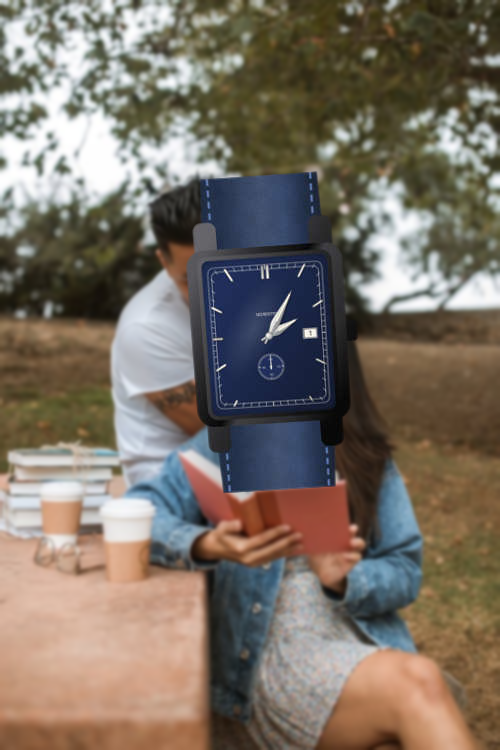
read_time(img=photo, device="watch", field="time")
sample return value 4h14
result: 2h05
